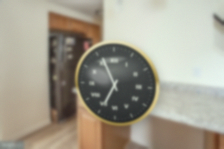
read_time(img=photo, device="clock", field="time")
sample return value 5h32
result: 6h56
